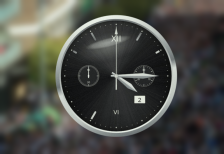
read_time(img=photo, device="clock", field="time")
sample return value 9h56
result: 4h15
